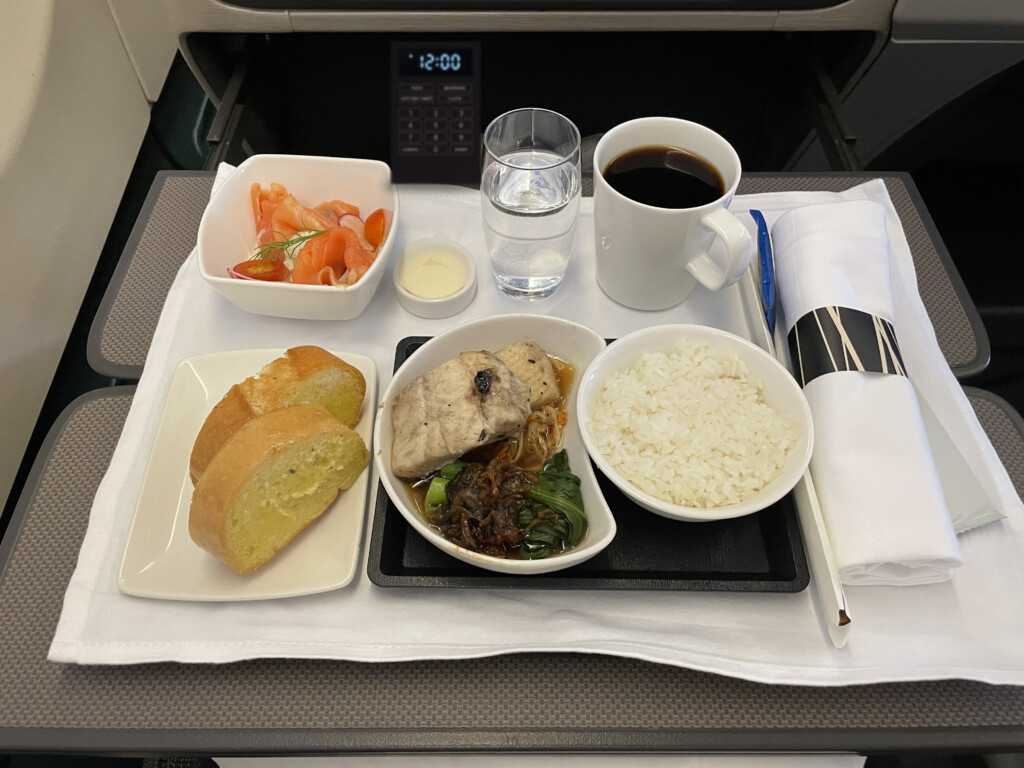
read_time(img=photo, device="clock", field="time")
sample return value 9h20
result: 12h00
